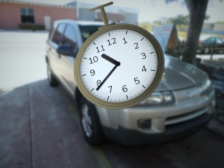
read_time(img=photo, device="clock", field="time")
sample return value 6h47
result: 10h39
